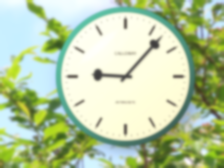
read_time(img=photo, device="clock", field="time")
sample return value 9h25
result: 9h07
